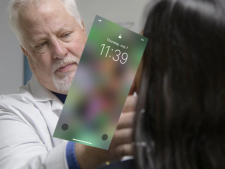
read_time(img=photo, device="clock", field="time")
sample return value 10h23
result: 11h39
